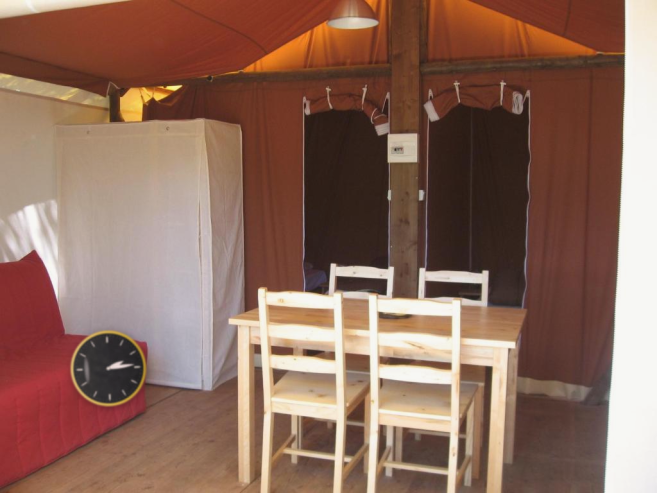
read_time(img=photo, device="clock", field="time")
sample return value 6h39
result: 2h14
